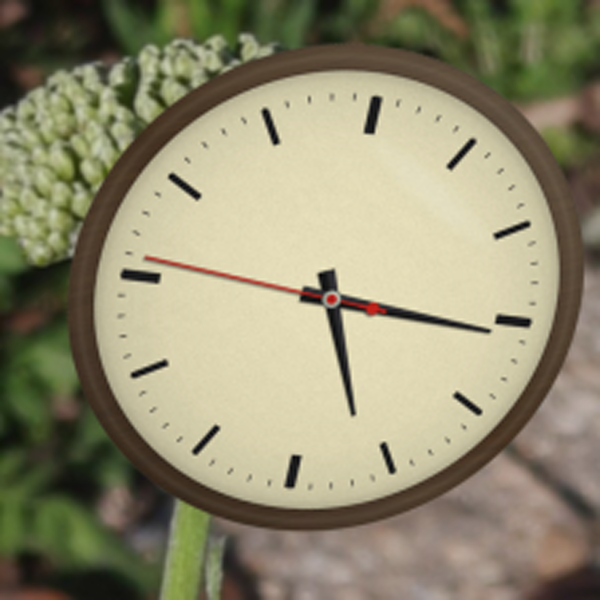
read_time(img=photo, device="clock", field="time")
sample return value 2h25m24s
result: 5h15m46s
